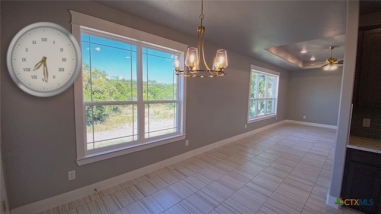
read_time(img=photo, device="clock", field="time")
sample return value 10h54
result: 7h29
